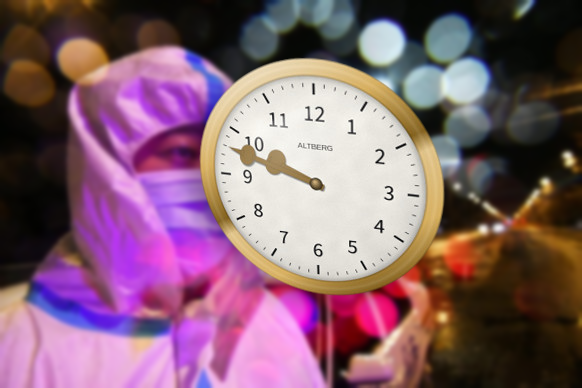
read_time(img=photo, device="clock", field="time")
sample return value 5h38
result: 9h48
